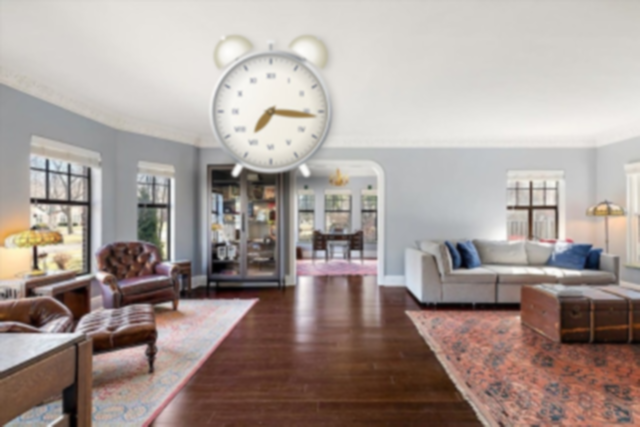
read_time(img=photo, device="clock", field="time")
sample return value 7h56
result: 7h16
